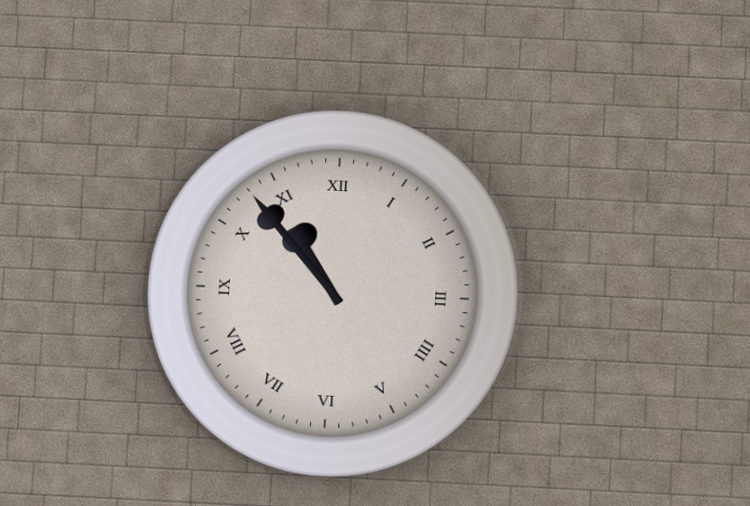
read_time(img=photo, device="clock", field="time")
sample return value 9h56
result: 10h53
